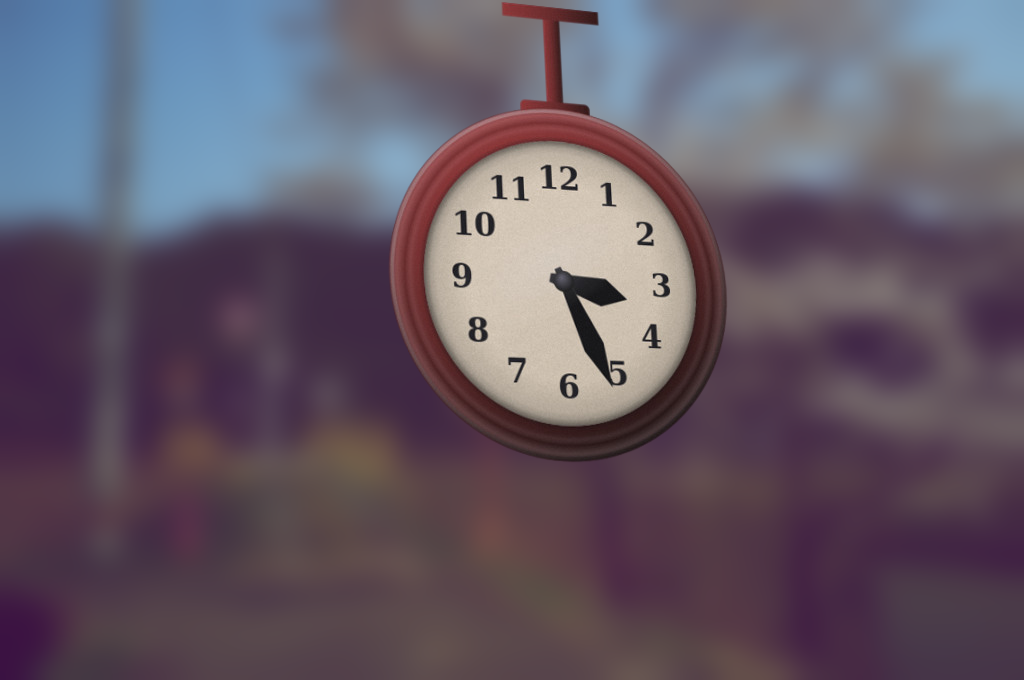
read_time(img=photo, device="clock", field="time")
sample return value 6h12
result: 3h26
